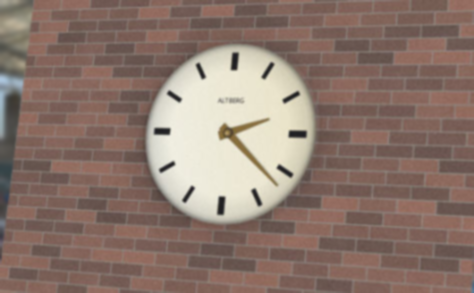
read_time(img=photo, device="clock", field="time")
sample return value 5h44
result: 2h22
